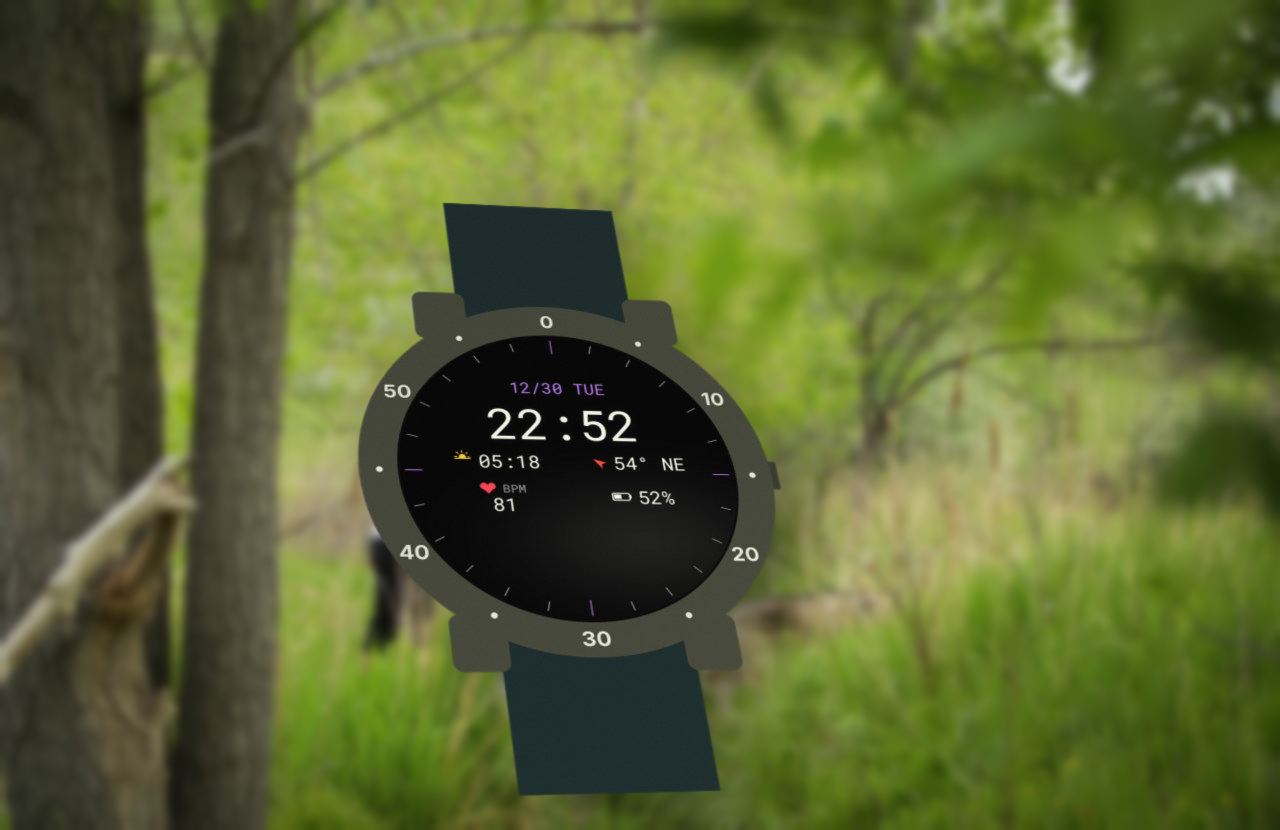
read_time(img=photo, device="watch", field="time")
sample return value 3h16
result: 22h52
